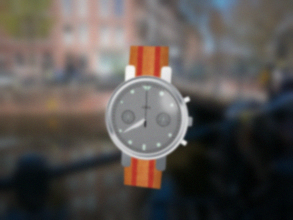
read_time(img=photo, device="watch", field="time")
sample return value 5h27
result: 7h39
